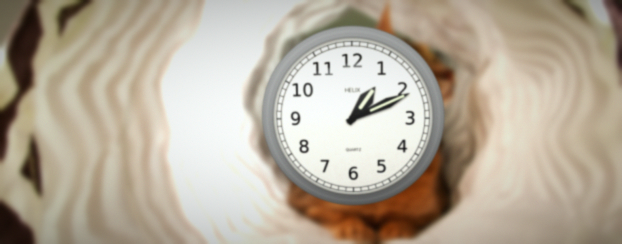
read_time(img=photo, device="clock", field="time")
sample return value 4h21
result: 1h11
